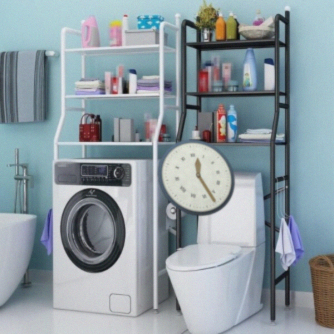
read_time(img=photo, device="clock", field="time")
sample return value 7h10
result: 12h27
